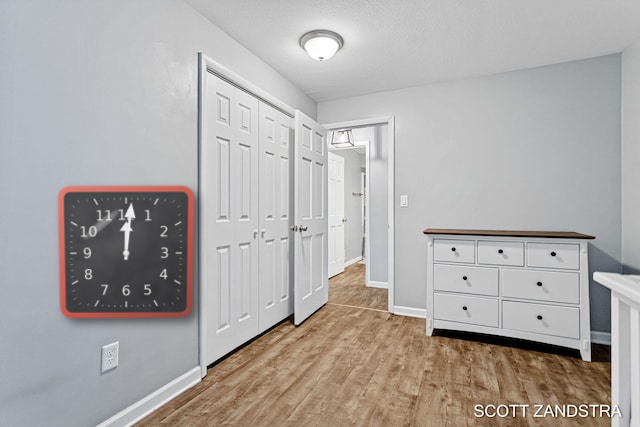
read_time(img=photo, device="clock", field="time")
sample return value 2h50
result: 12h01
